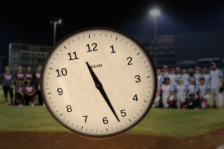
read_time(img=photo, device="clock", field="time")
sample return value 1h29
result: 11h27
